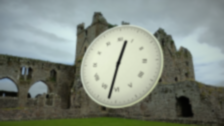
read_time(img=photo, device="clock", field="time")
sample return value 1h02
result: 12h32
